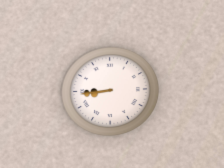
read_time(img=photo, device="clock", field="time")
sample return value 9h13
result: 8h44
